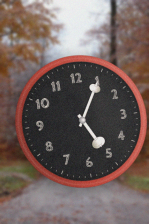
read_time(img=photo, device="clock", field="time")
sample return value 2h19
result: 5h05
